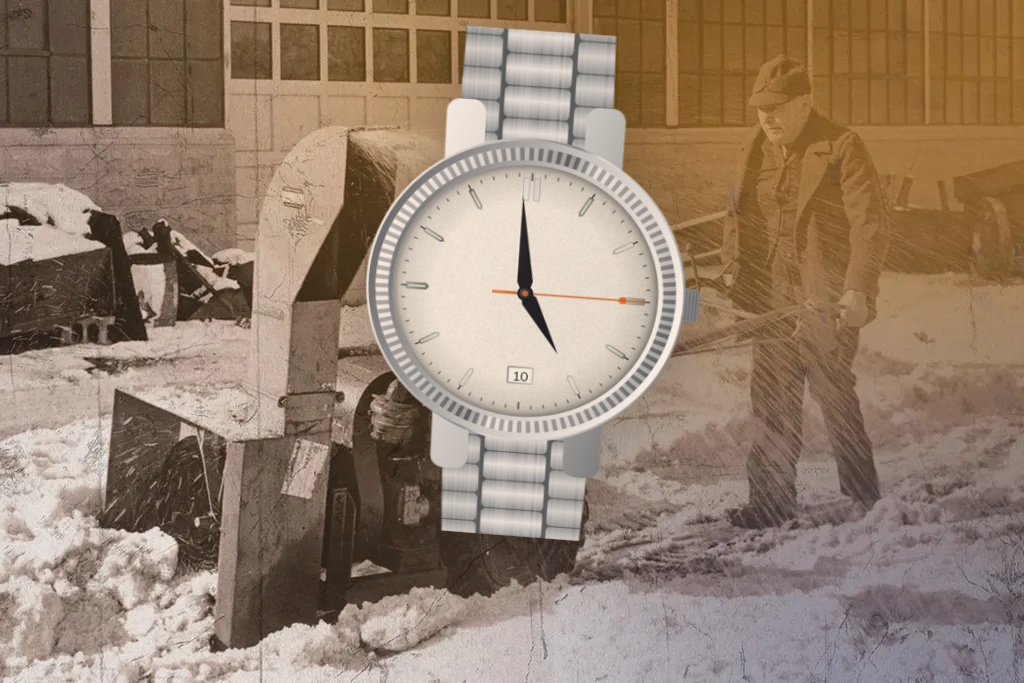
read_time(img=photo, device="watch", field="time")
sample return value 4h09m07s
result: 4h59m15s
